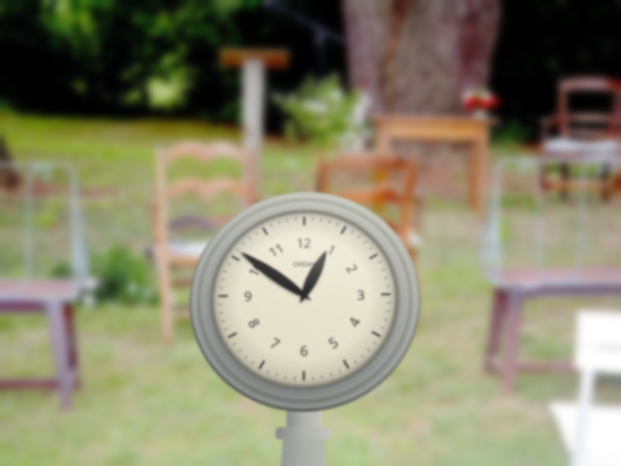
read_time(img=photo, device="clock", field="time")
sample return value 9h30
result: 12h51
